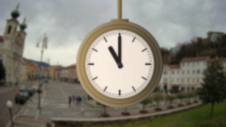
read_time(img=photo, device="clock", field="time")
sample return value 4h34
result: 11h00
